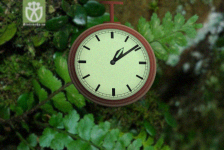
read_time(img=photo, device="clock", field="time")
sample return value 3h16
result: 1h09
